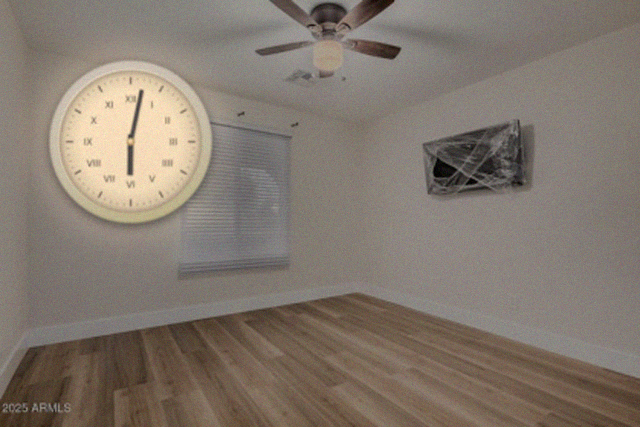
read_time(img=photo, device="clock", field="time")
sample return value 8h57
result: 6h02
